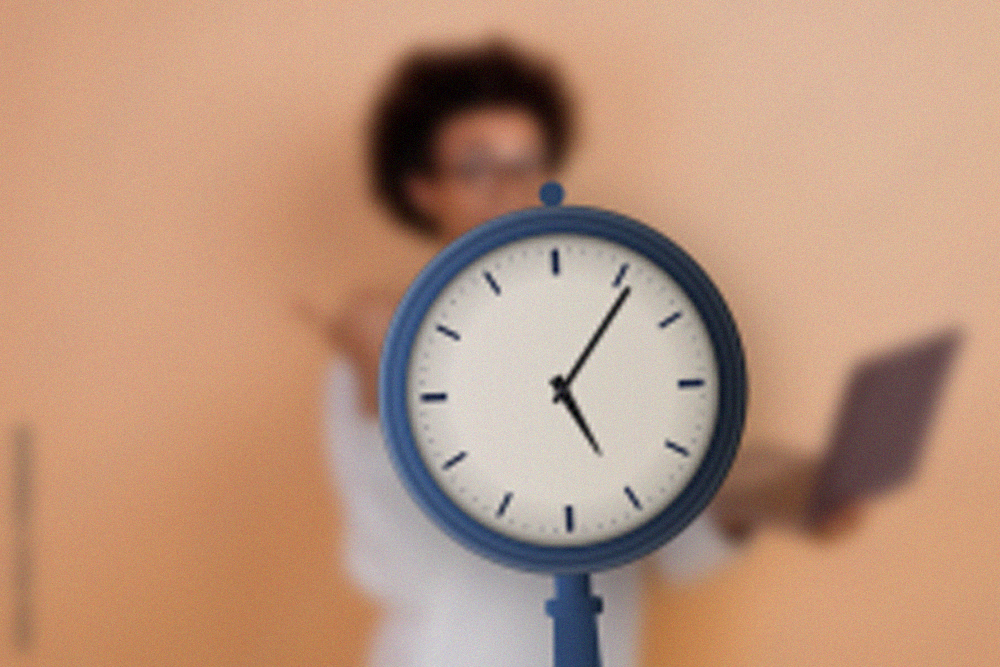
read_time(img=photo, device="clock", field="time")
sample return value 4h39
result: 5h06
